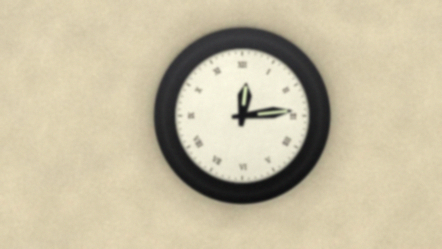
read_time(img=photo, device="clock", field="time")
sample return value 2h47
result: 12h14
